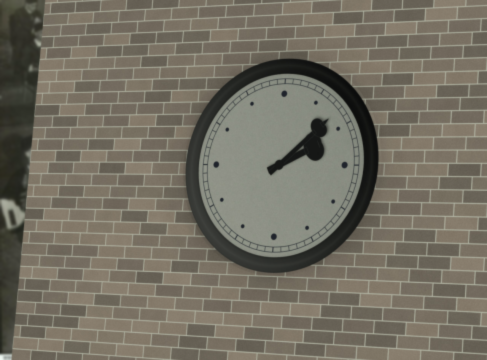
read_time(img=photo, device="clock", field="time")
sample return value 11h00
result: 2h08
